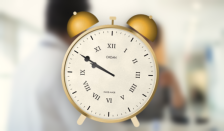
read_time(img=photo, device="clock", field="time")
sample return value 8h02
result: 9h50
